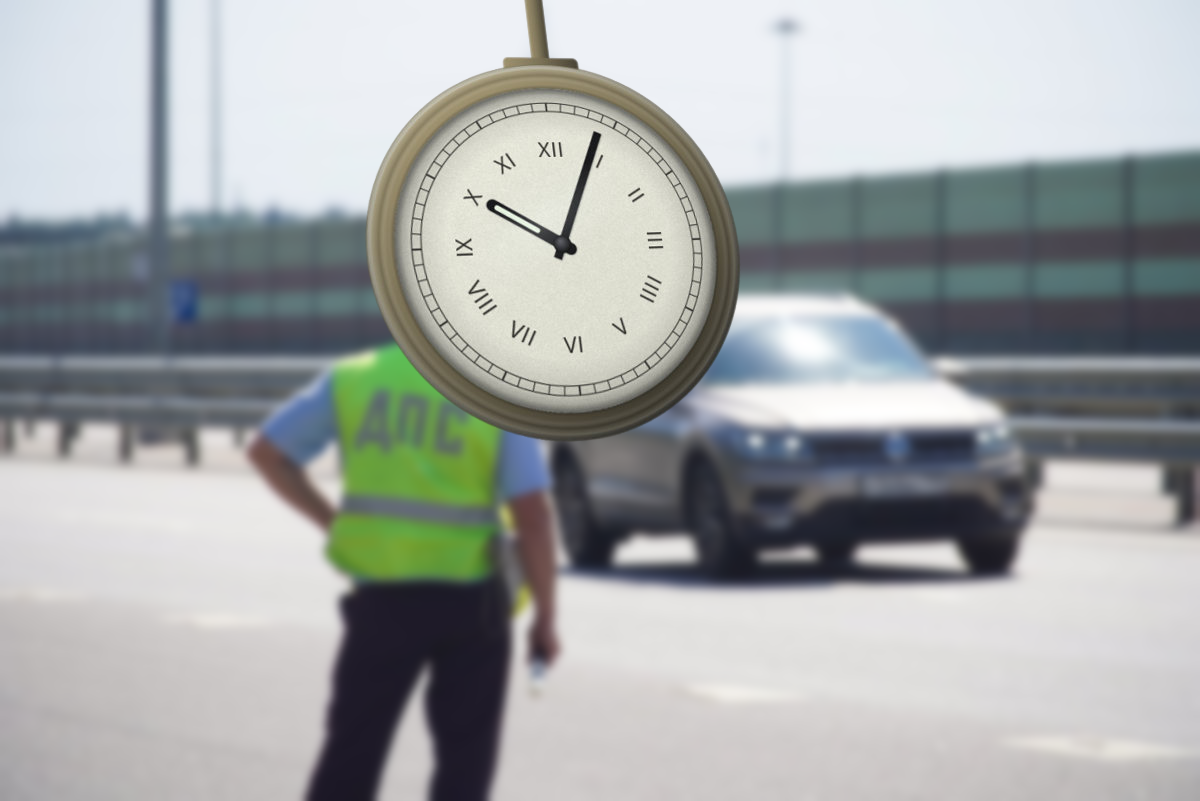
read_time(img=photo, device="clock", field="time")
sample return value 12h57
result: 10h04
